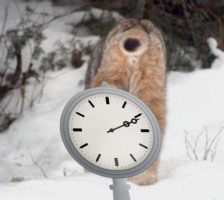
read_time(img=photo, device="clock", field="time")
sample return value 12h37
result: 2h11
